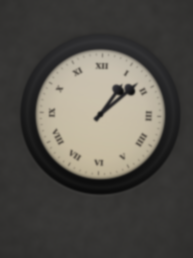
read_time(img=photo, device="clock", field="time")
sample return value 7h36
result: 1h08
